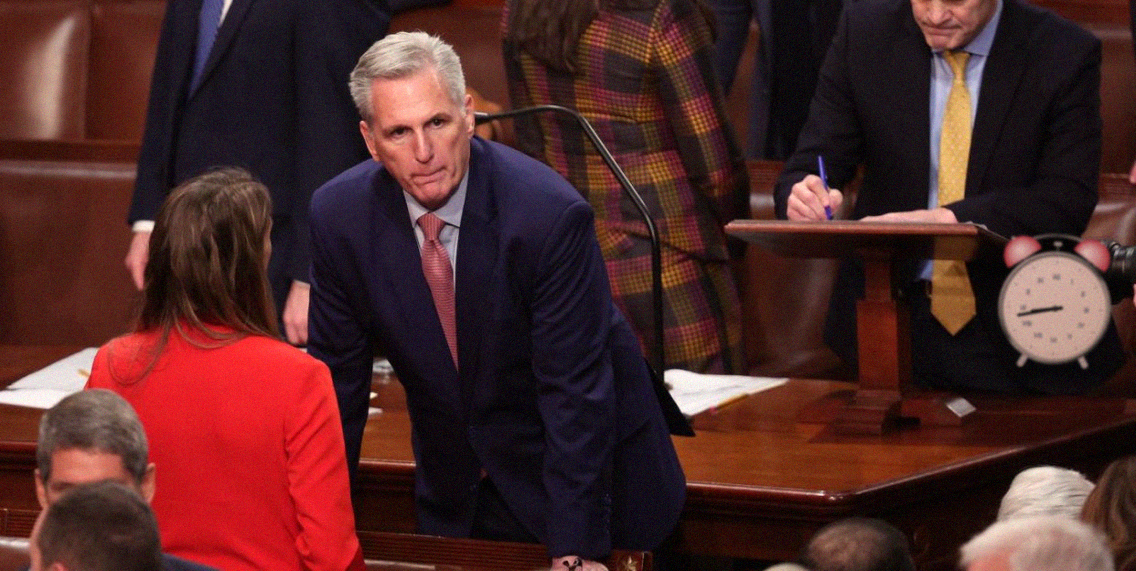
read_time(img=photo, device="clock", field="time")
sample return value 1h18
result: 8h43
